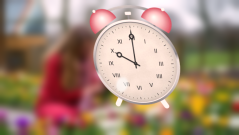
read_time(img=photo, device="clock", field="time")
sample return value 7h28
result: 10h00
